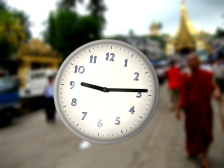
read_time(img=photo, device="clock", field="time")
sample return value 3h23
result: 9h14
